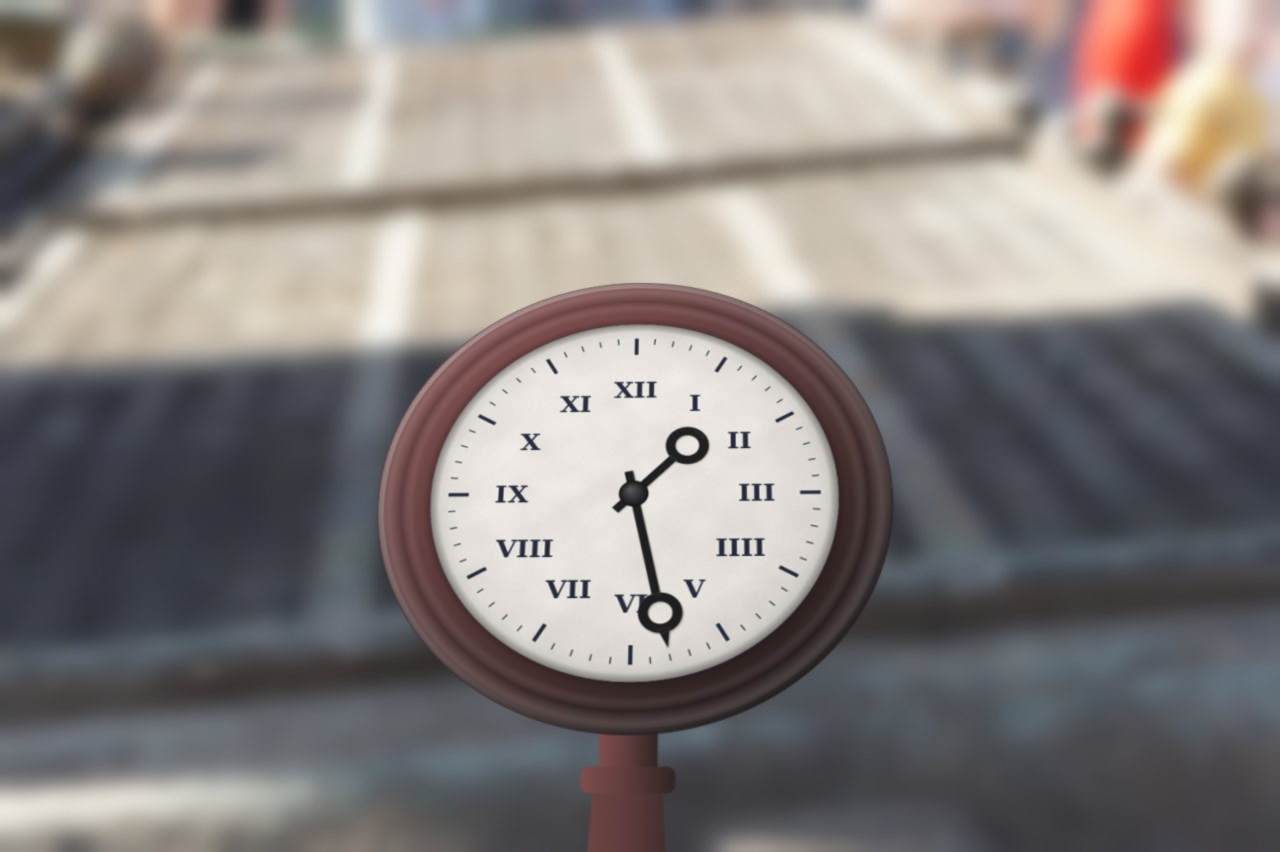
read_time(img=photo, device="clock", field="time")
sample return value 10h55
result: 1h28
